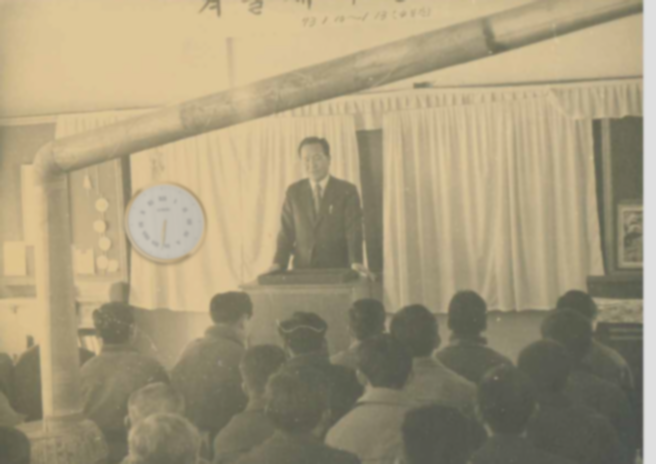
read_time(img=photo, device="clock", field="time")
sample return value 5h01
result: 6h32
